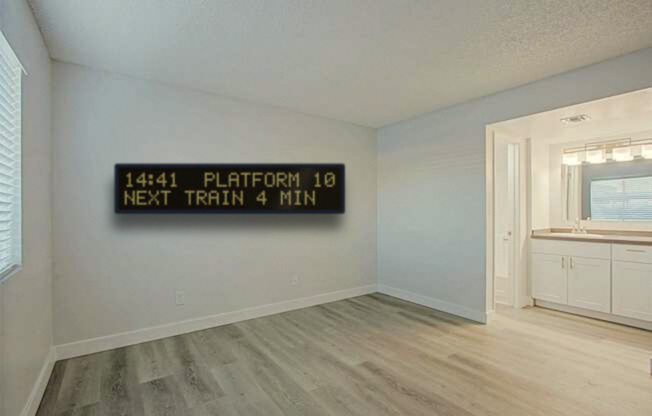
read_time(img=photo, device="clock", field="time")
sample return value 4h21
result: 14h41
